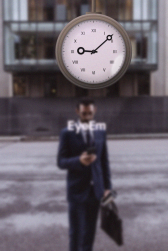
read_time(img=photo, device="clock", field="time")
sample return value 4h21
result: 9h08
